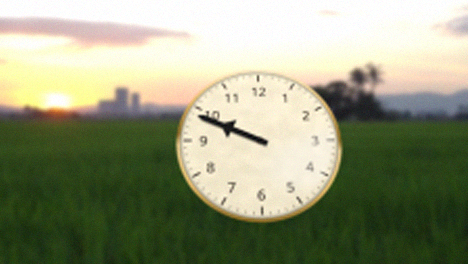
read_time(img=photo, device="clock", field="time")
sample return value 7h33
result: 9h49
